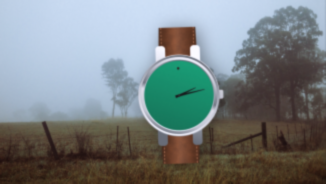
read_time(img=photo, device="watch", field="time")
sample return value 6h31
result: 2h13
